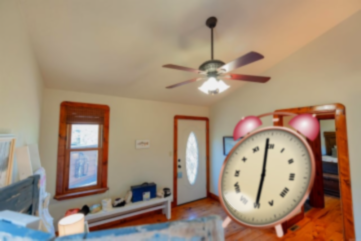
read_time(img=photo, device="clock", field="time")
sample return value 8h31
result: 5h59
